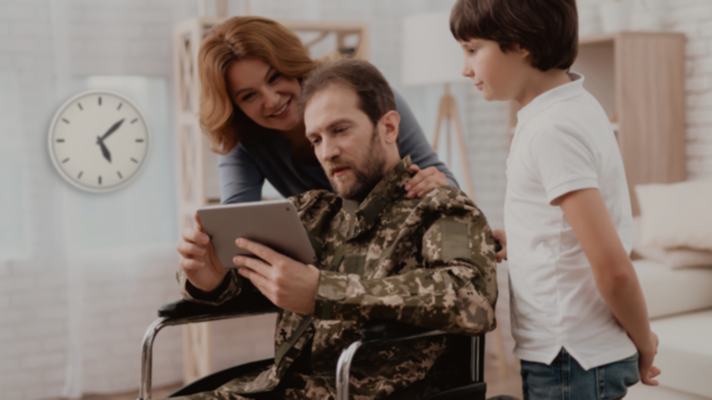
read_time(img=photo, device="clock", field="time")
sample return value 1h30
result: 5h08
